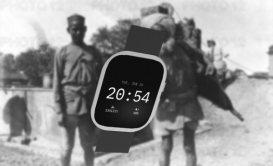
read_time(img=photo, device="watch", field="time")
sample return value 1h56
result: 20h54
